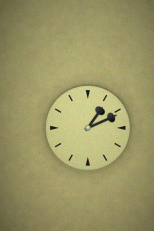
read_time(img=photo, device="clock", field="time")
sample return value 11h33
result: 1h11
